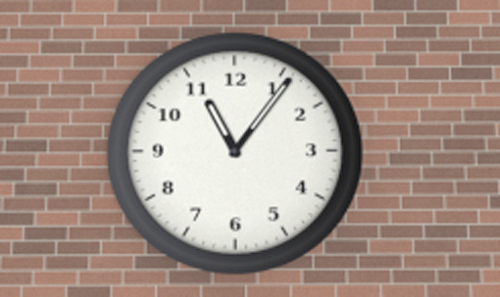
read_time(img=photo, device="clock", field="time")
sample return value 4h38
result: 11h06
